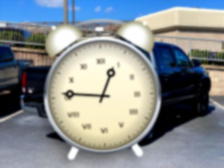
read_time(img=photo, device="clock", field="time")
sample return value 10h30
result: 12h46
